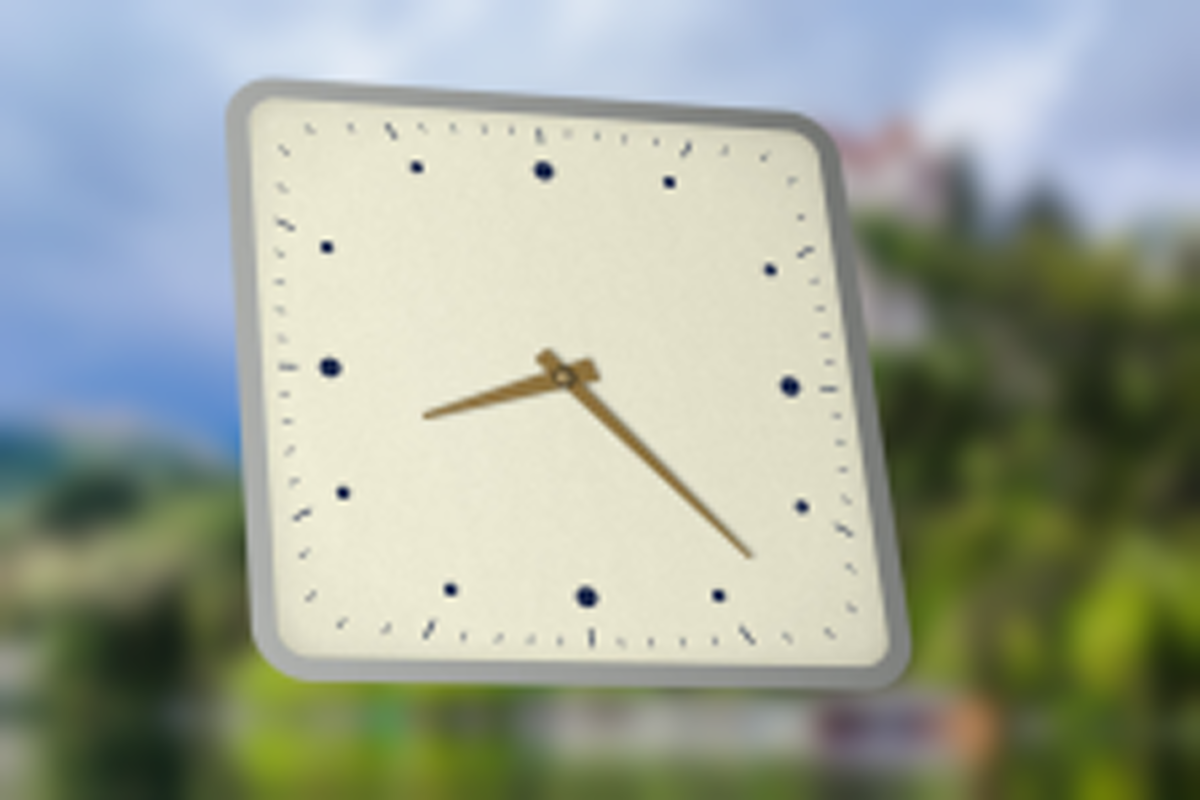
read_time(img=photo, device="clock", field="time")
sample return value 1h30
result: 8h23
